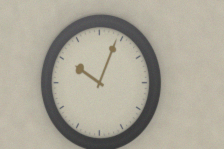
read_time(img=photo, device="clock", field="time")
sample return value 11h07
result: 10h04
